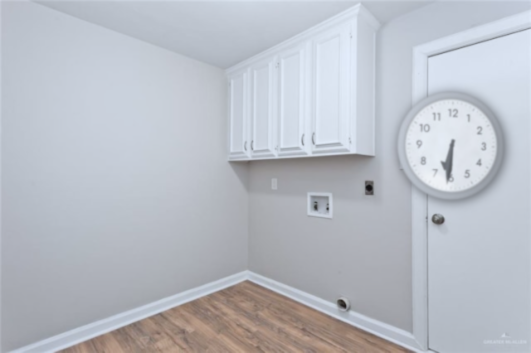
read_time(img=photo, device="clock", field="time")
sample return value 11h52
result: 6h31
